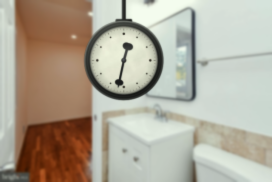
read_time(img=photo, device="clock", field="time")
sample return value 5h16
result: 12h32
